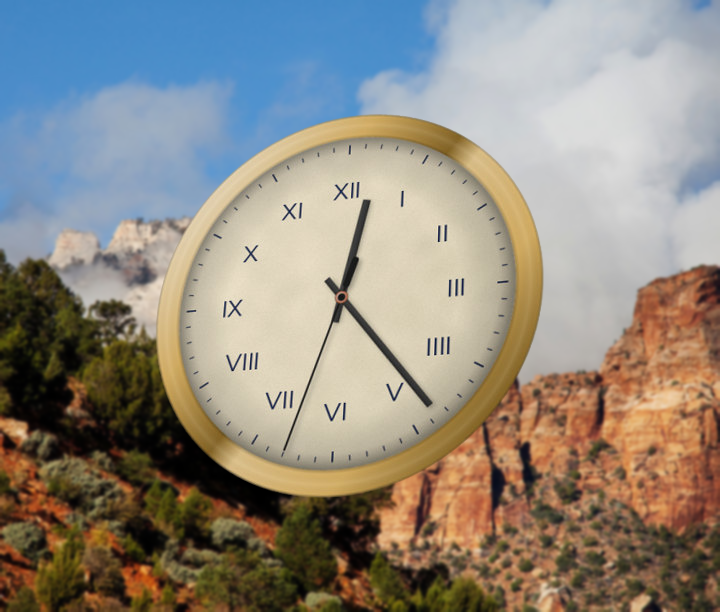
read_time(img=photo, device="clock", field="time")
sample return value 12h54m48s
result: 12h23m33s
